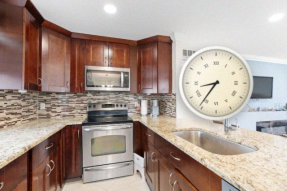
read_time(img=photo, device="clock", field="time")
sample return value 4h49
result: 8h36
